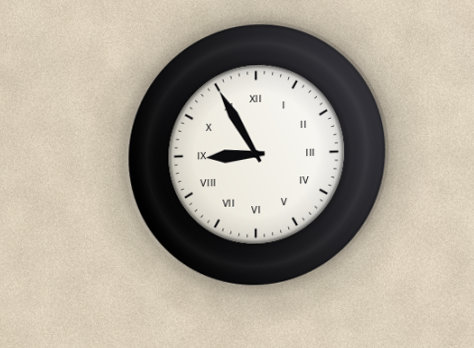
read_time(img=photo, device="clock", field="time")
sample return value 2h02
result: 8h55
